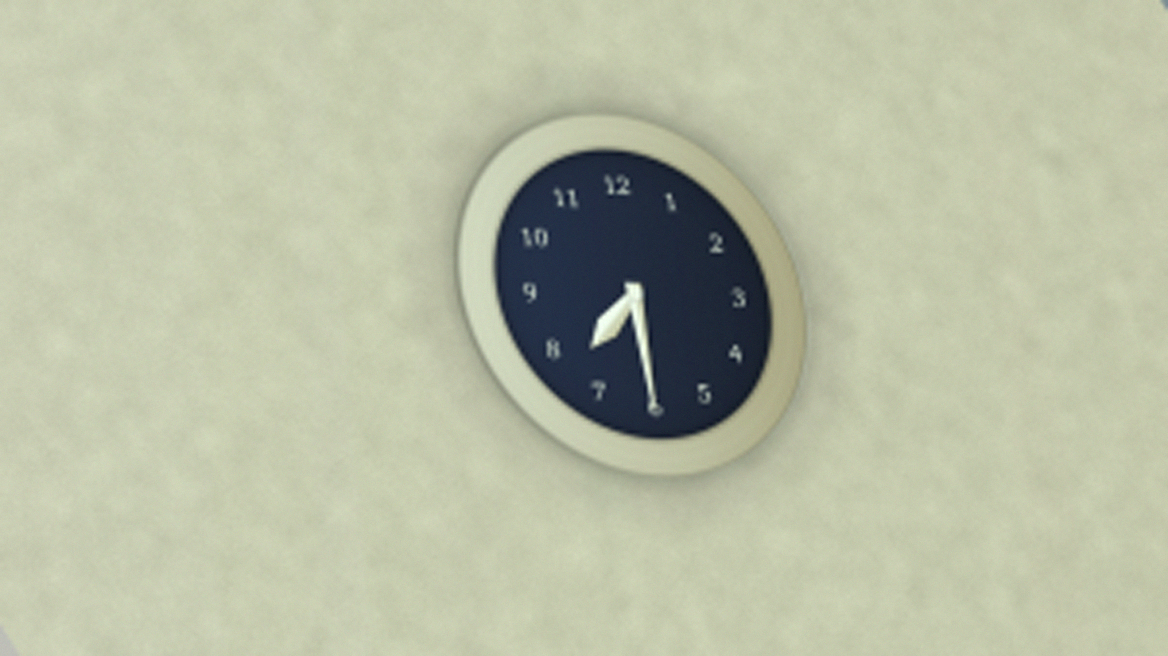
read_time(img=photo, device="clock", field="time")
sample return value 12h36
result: 7h30
